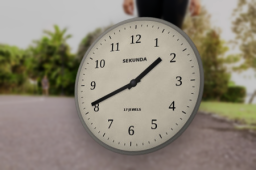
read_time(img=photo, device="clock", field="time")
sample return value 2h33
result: 1h41
